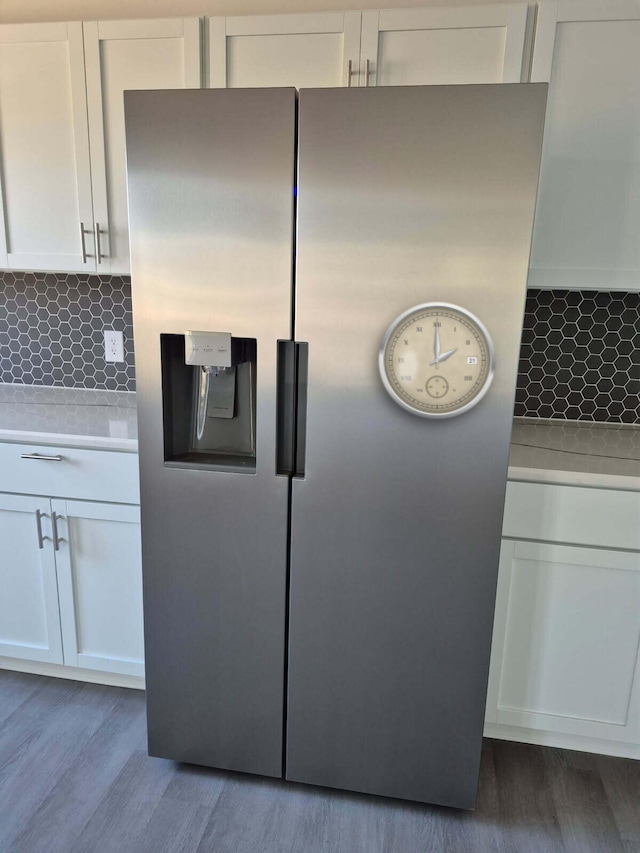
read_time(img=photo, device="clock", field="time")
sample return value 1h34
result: 2h00
